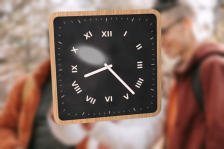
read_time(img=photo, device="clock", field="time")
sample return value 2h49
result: 8h23
